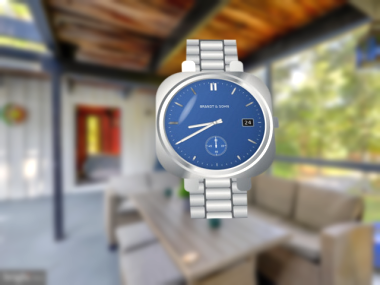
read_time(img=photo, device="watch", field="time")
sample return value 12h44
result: 8h40
